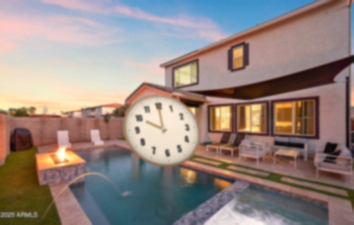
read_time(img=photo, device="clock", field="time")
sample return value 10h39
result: 10h00
